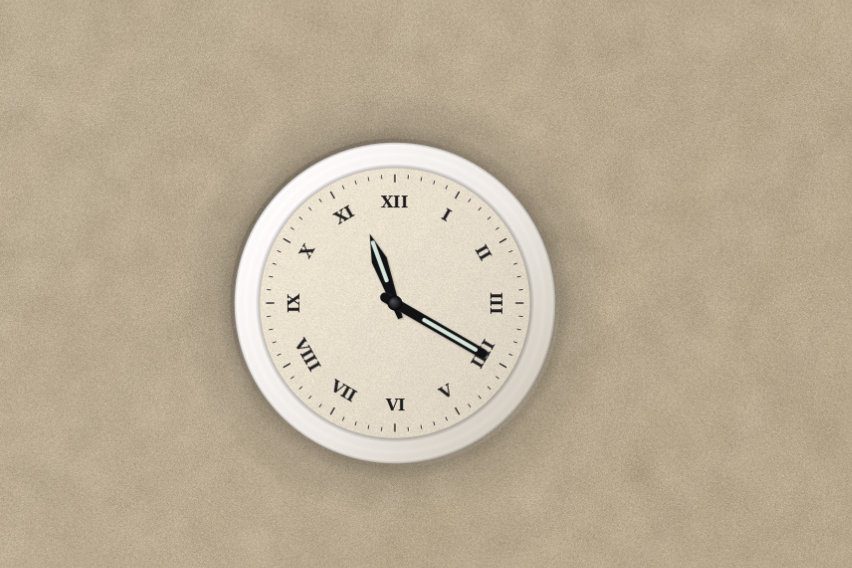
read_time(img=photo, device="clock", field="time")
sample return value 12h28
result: 11h20
